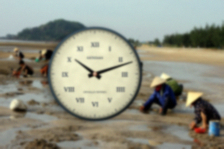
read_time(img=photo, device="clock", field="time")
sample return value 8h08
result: 10h12
